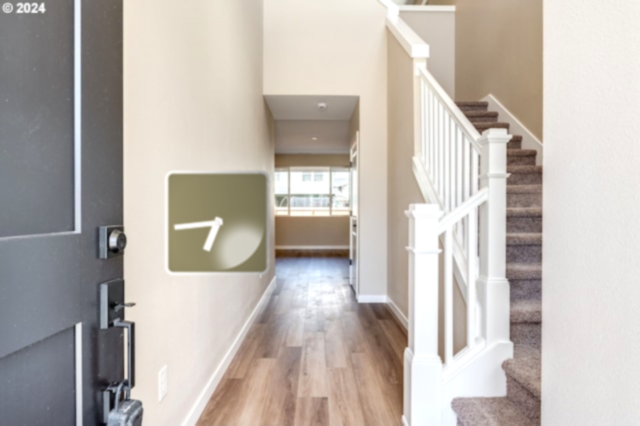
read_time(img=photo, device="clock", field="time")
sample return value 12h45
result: 6h44
